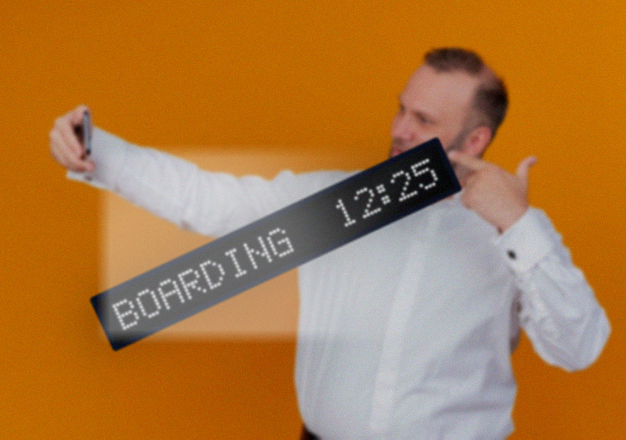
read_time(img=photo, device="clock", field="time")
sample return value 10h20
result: 12h25
